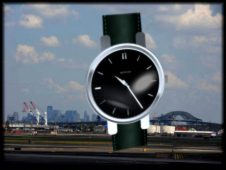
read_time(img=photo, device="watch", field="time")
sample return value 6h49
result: 10h25
